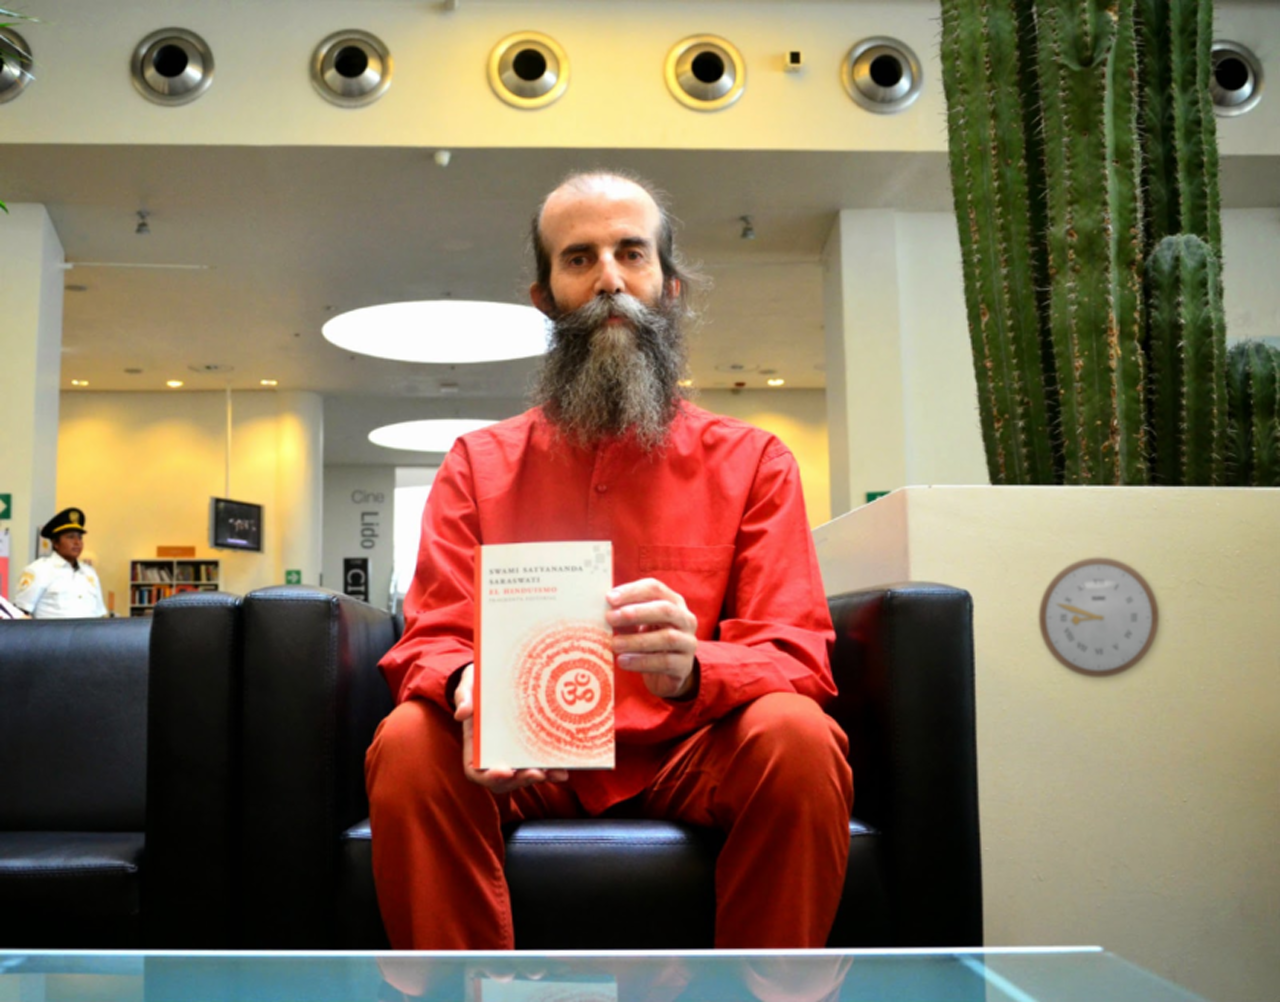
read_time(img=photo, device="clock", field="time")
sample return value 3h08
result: 8h48
